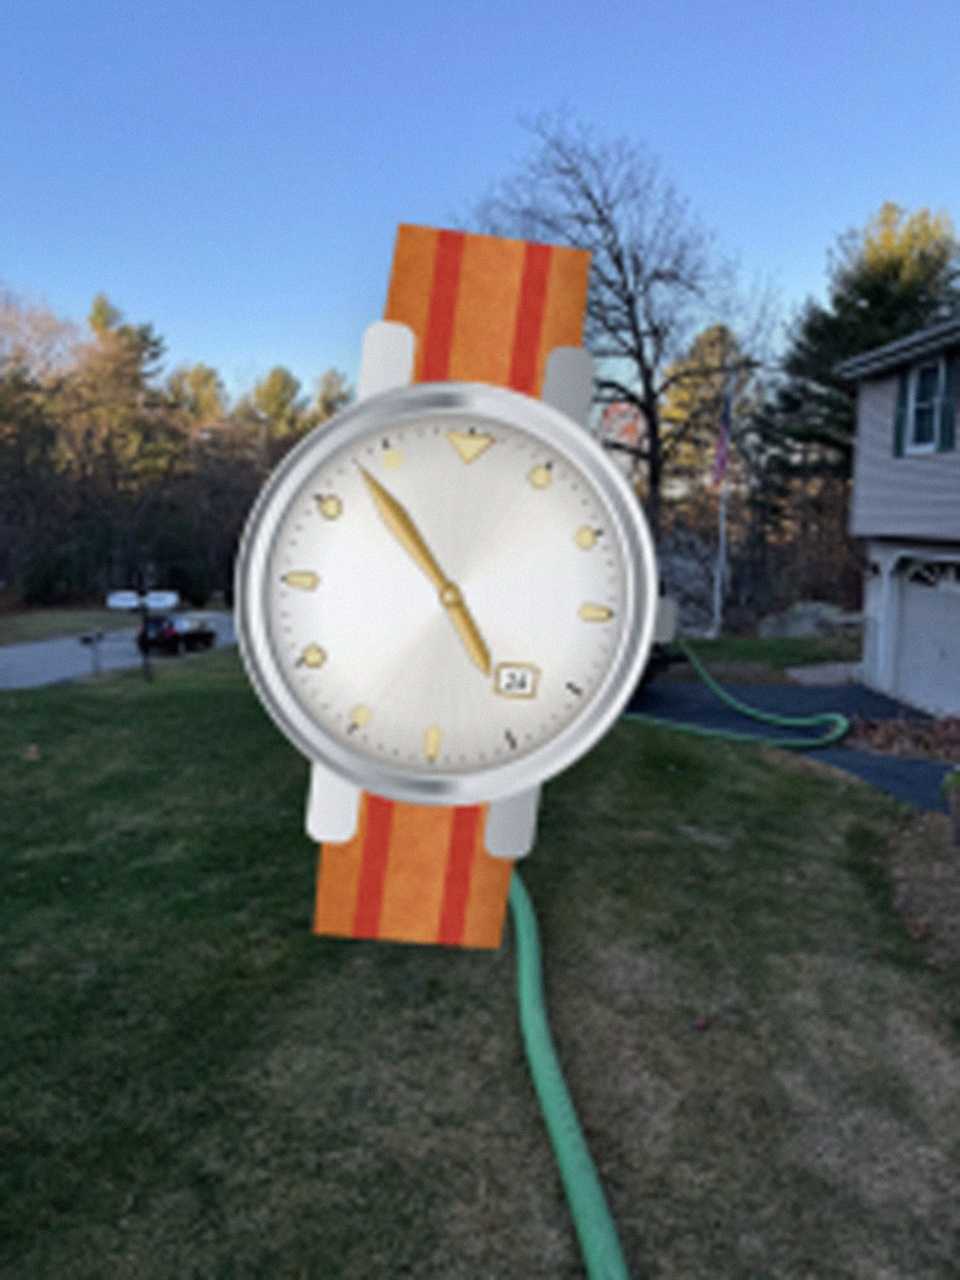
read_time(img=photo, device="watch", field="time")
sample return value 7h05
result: 4h53
